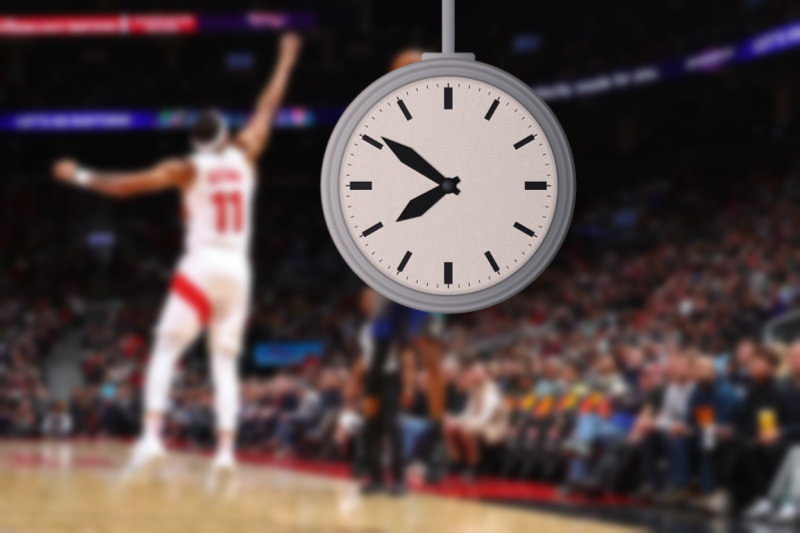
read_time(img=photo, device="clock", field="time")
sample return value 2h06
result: 7h51
